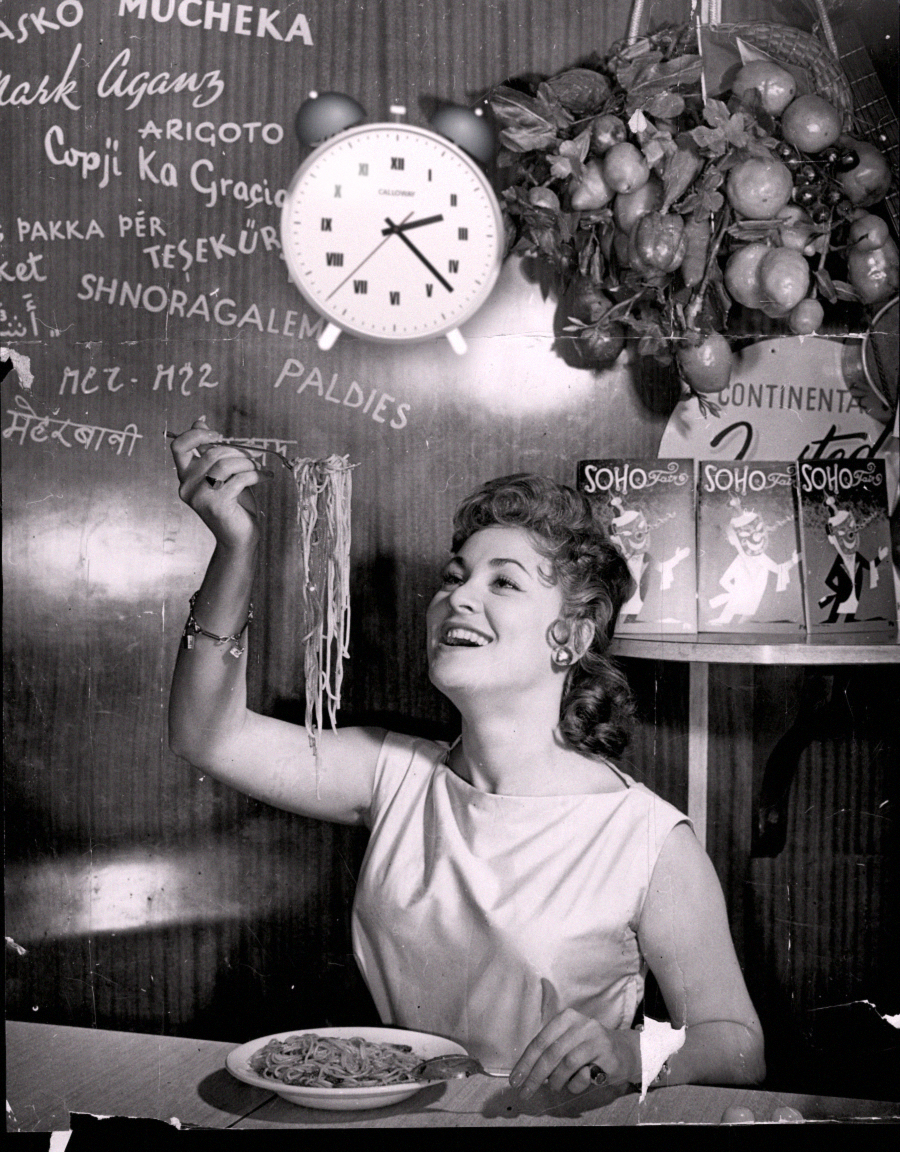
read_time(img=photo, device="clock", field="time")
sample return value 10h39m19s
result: 2h22m37s
